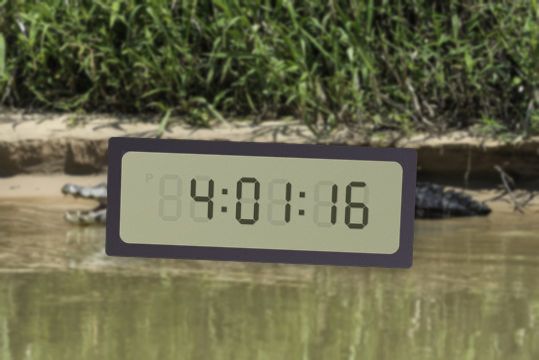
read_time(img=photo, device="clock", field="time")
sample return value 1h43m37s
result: 4h01m16s
